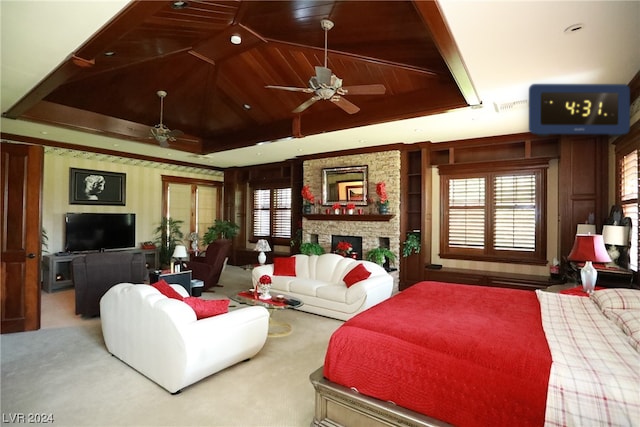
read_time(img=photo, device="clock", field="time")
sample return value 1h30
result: 4h31
